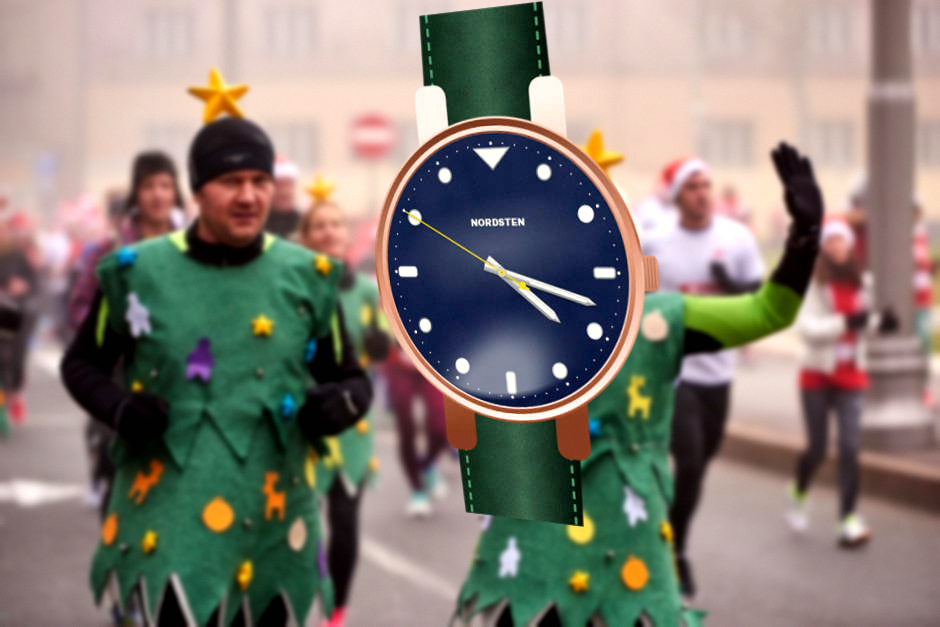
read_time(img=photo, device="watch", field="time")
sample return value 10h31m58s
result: 4h17m50s
